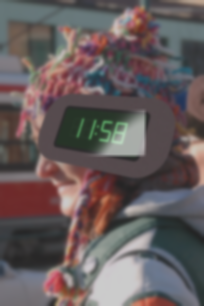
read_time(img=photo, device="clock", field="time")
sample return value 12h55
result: 11h58
